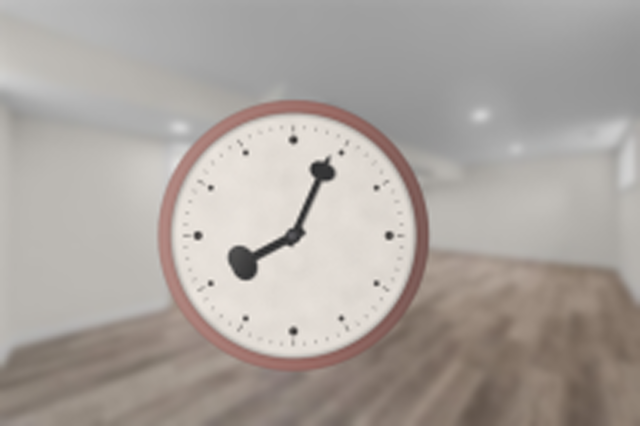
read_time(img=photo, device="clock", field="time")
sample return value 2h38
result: 8h04
